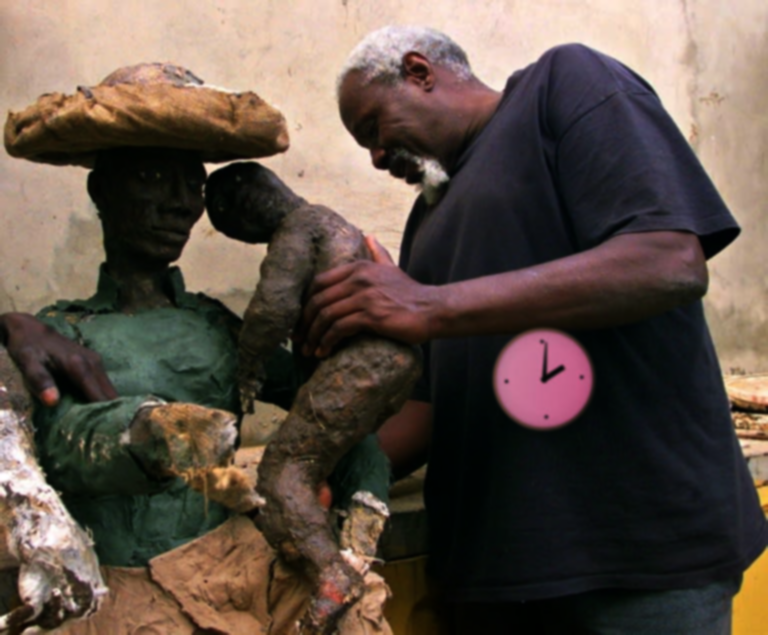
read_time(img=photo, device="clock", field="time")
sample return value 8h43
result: 2h01
